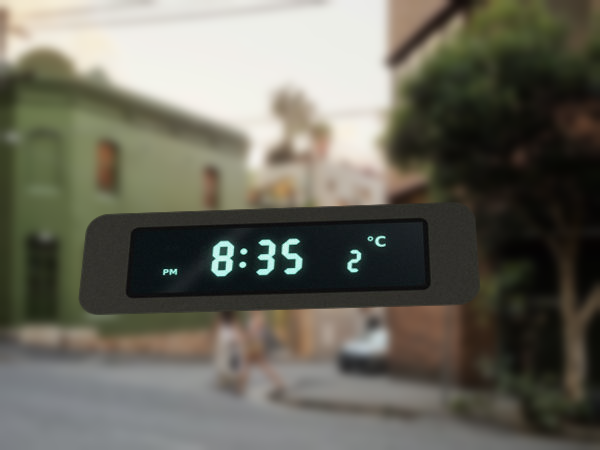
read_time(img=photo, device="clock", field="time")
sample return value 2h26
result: 8h35
